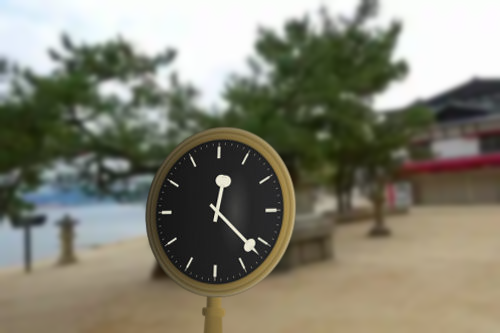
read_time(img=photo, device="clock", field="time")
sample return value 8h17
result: 12h22
